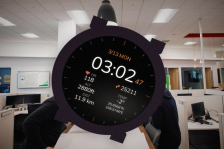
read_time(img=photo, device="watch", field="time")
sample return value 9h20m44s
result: 3h02m47s
